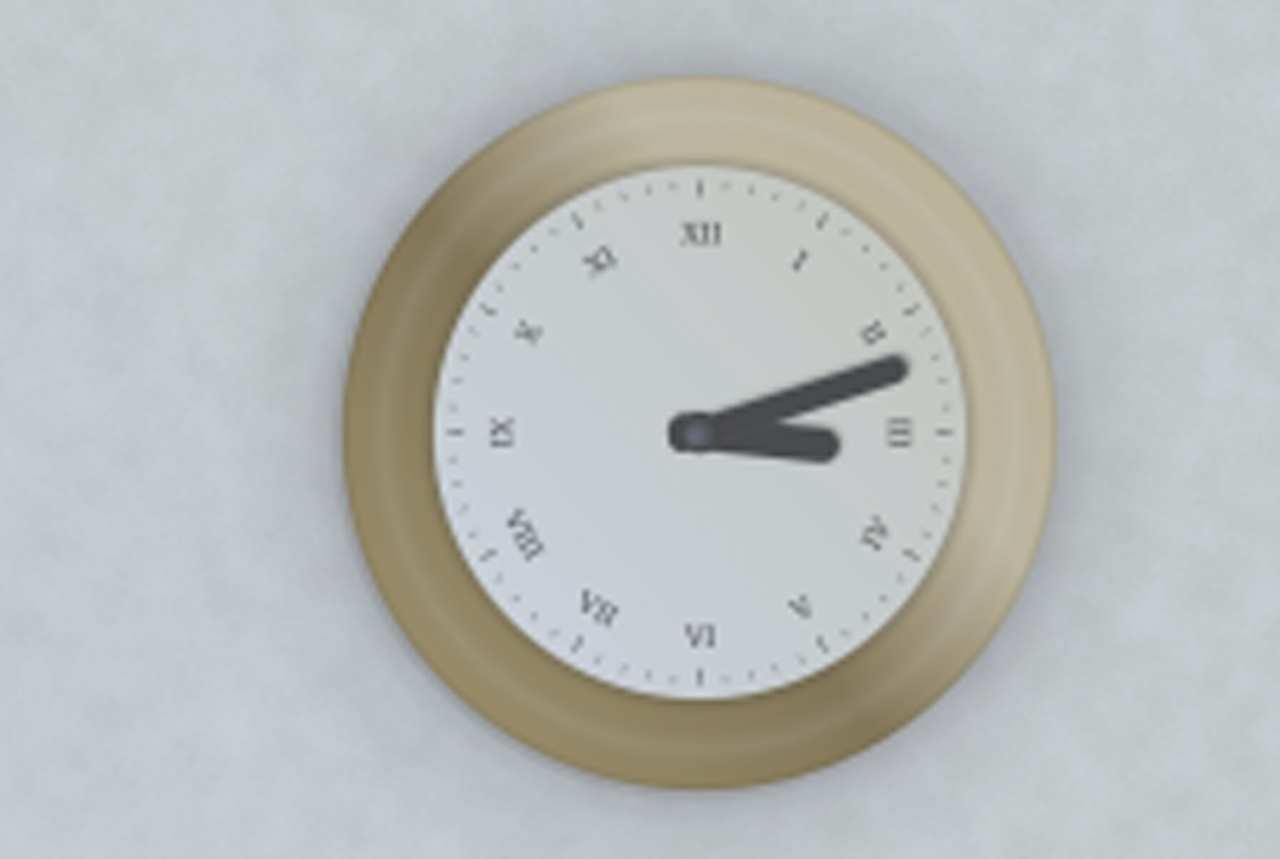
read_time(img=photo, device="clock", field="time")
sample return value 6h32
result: 3h12
